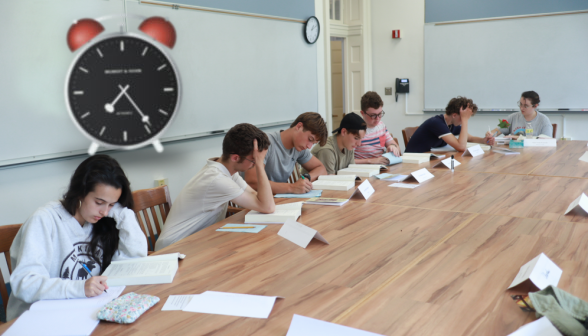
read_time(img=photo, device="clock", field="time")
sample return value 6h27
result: 7h24
